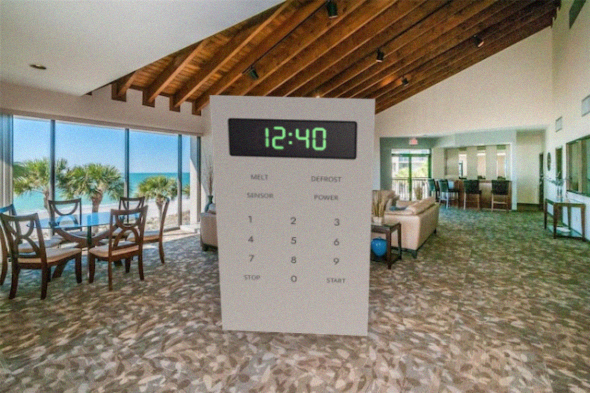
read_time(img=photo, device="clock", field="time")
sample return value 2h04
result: 12h40
